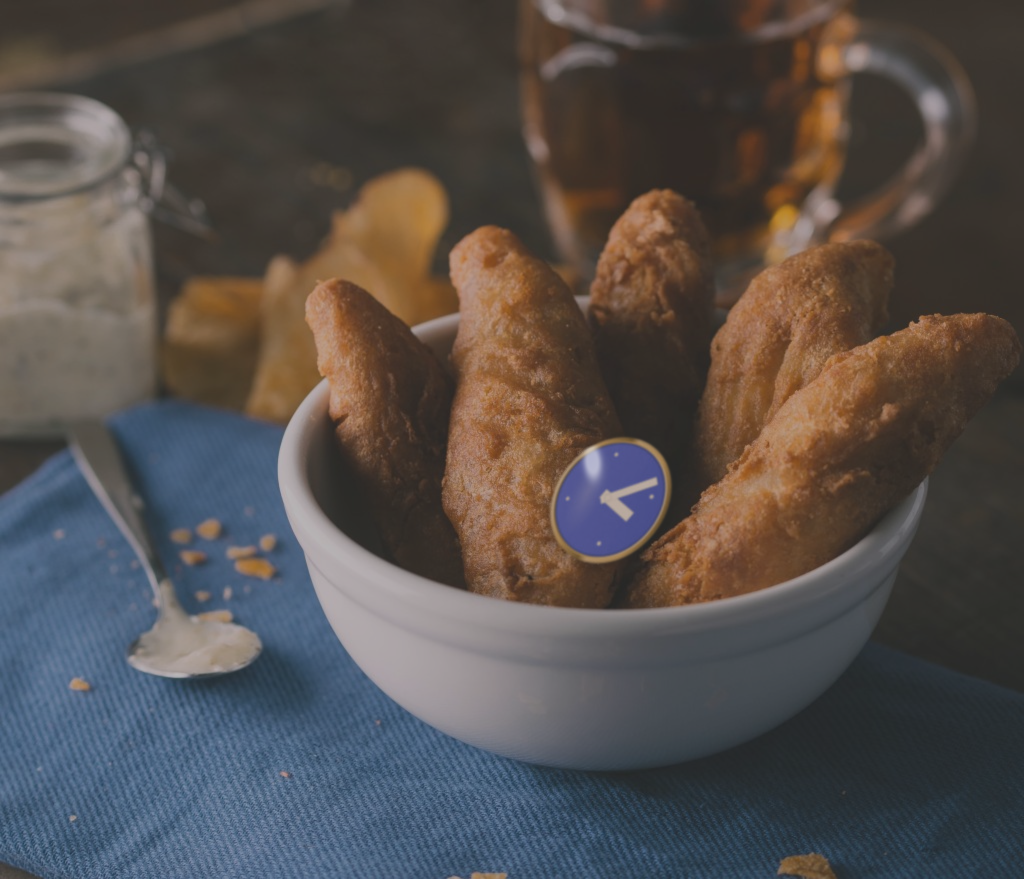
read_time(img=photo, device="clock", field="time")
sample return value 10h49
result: 4h12
